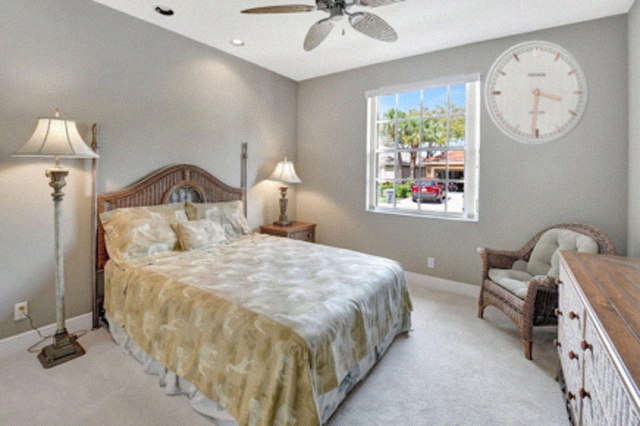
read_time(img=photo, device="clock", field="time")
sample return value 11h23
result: 3h31
